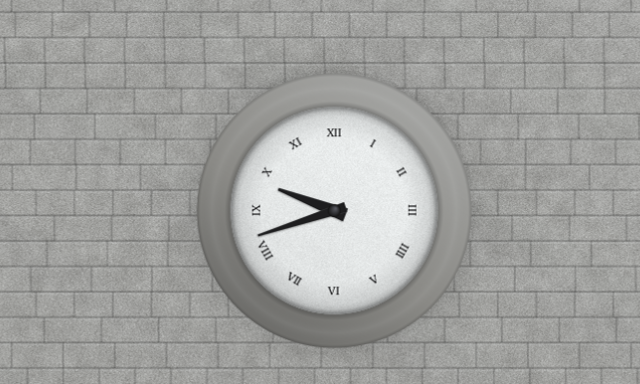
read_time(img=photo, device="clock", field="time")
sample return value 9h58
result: 9h42
